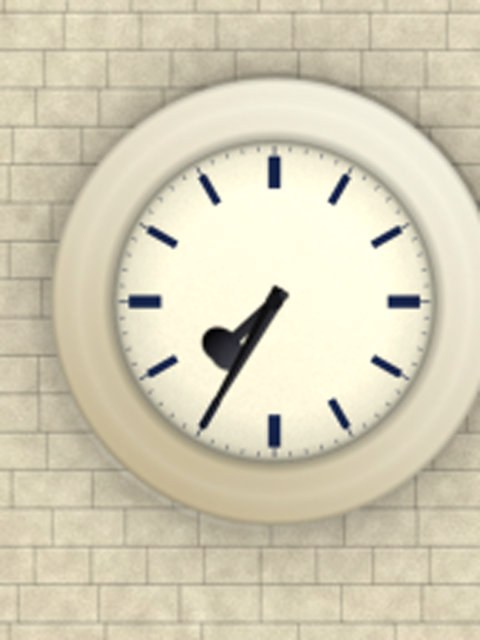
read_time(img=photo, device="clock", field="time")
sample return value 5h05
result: 7h35
